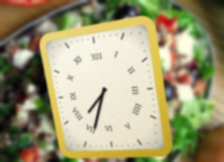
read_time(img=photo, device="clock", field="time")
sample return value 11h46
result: 7h34
